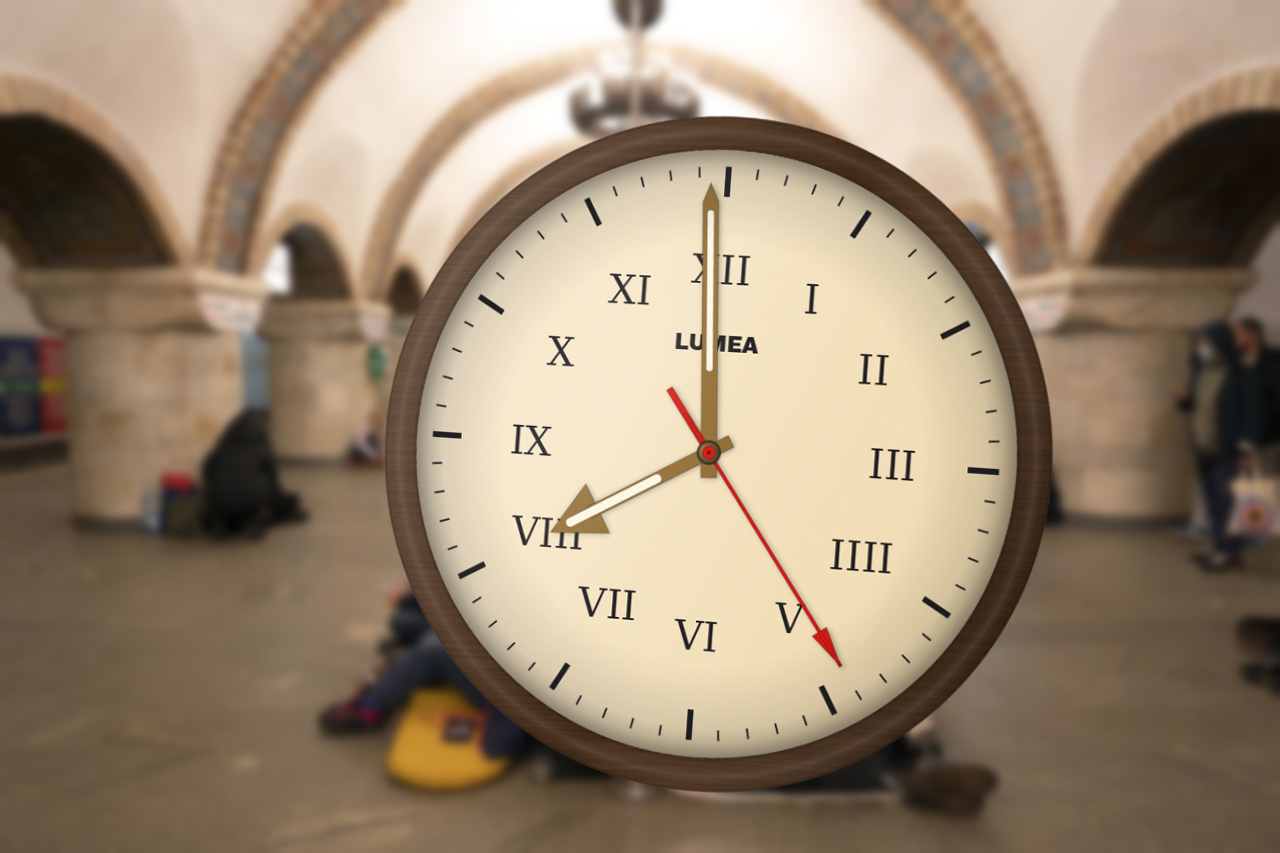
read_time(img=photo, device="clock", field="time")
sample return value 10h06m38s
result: 7h59m24s
